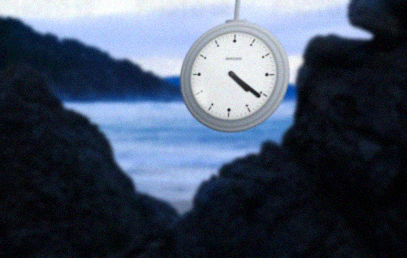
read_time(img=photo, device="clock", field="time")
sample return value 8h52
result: 4h21
